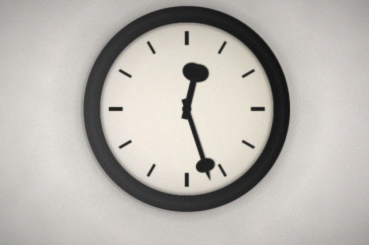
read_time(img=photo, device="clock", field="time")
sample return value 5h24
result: 12h27
